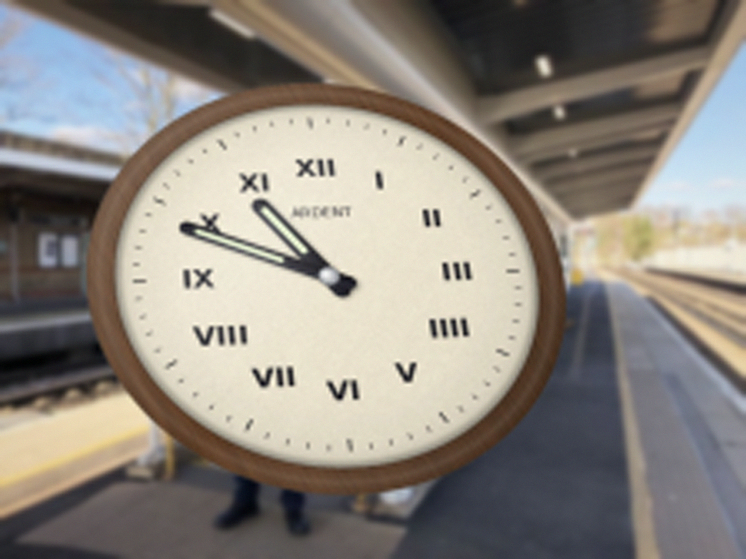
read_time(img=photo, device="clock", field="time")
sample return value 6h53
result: 10h49
